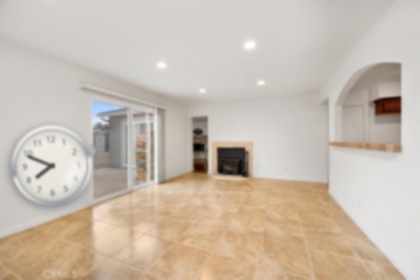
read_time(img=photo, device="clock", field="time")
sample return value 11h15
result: 7h49
